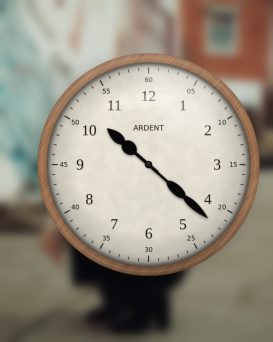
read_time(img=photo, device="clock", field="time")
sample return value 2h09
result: 10h22
